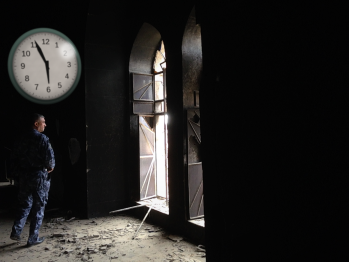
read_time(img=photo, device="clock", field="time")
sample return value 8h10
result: 5h56
